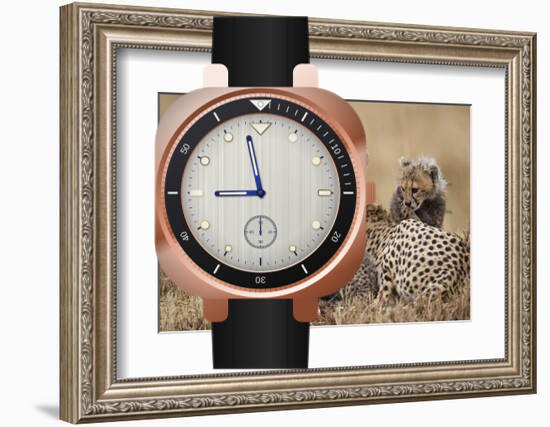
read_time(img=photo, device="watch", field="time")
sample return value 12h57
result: 8h58
